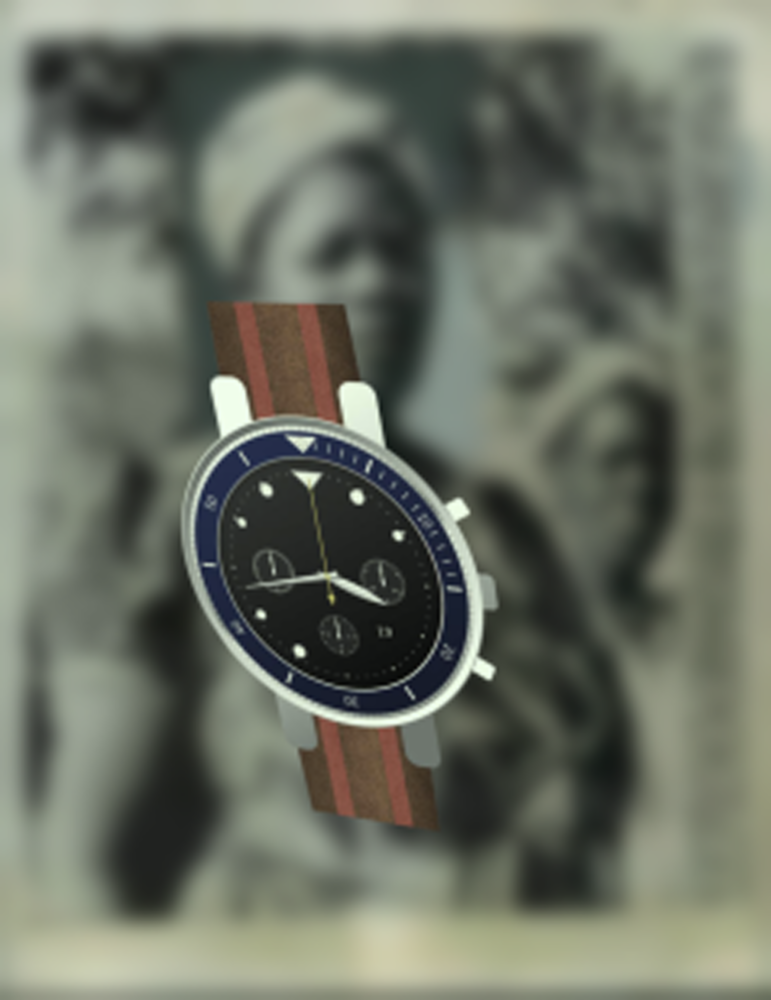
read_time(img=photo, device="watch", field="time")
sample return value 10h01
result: 3h43
